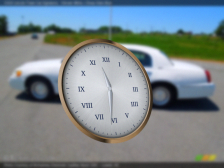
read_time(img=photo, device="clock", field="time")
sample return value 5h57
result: 11h31
